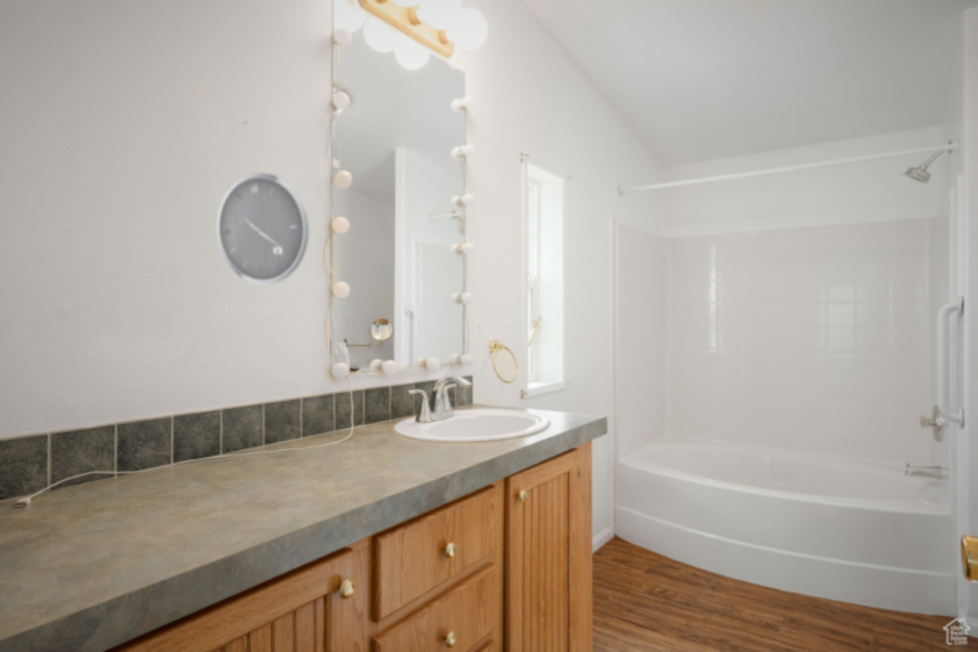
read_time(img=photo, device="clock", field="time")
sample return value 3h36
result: 10h21
